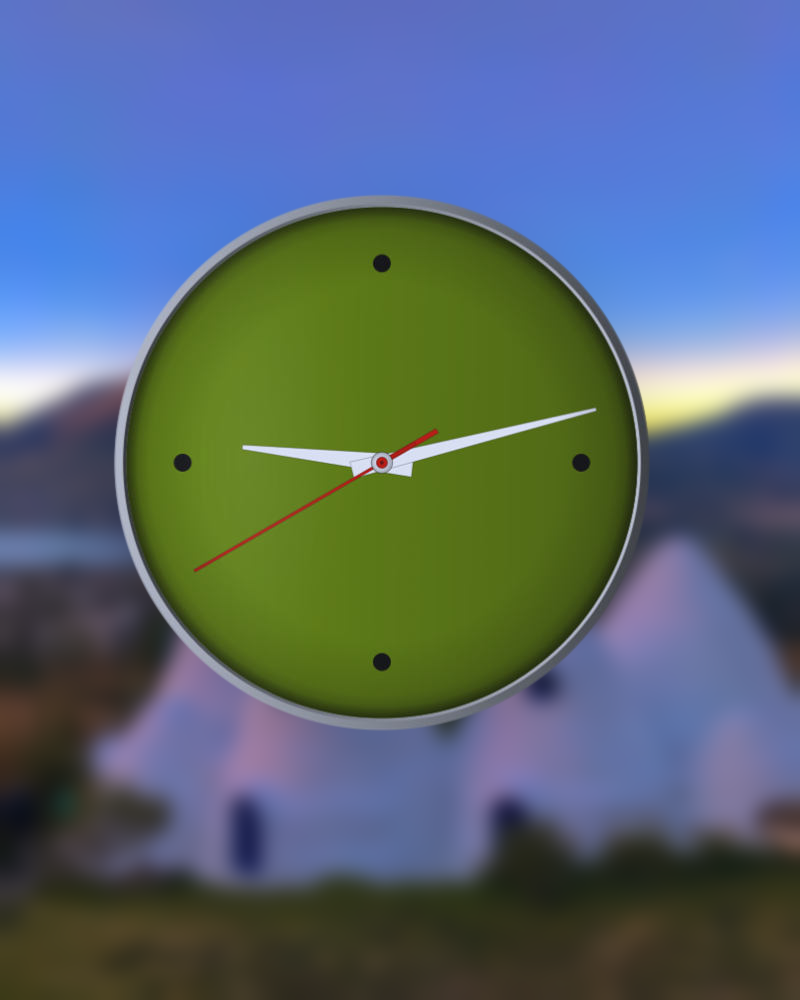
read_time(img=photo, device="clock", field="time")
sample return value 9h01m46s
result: 9h12m40s
